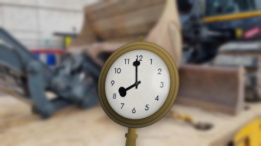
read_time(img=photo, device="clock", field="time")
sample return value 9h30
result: 7h59
